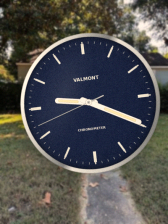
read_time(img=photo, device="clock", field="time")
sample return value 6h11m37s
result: 9h19m42s
